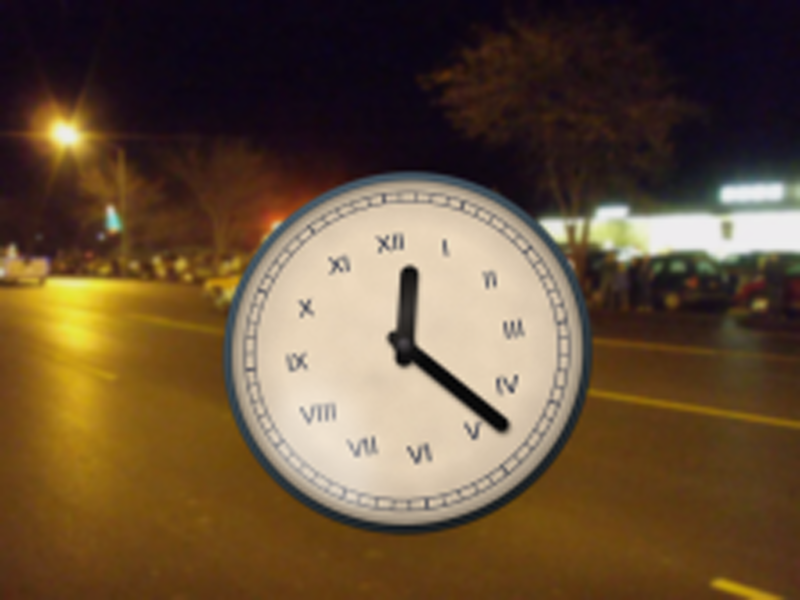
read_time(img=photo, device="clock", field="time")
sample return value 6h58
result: 12h23
